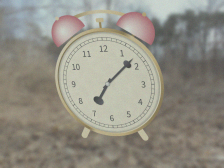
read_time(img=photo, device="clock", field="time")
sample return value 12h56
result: 7h08
